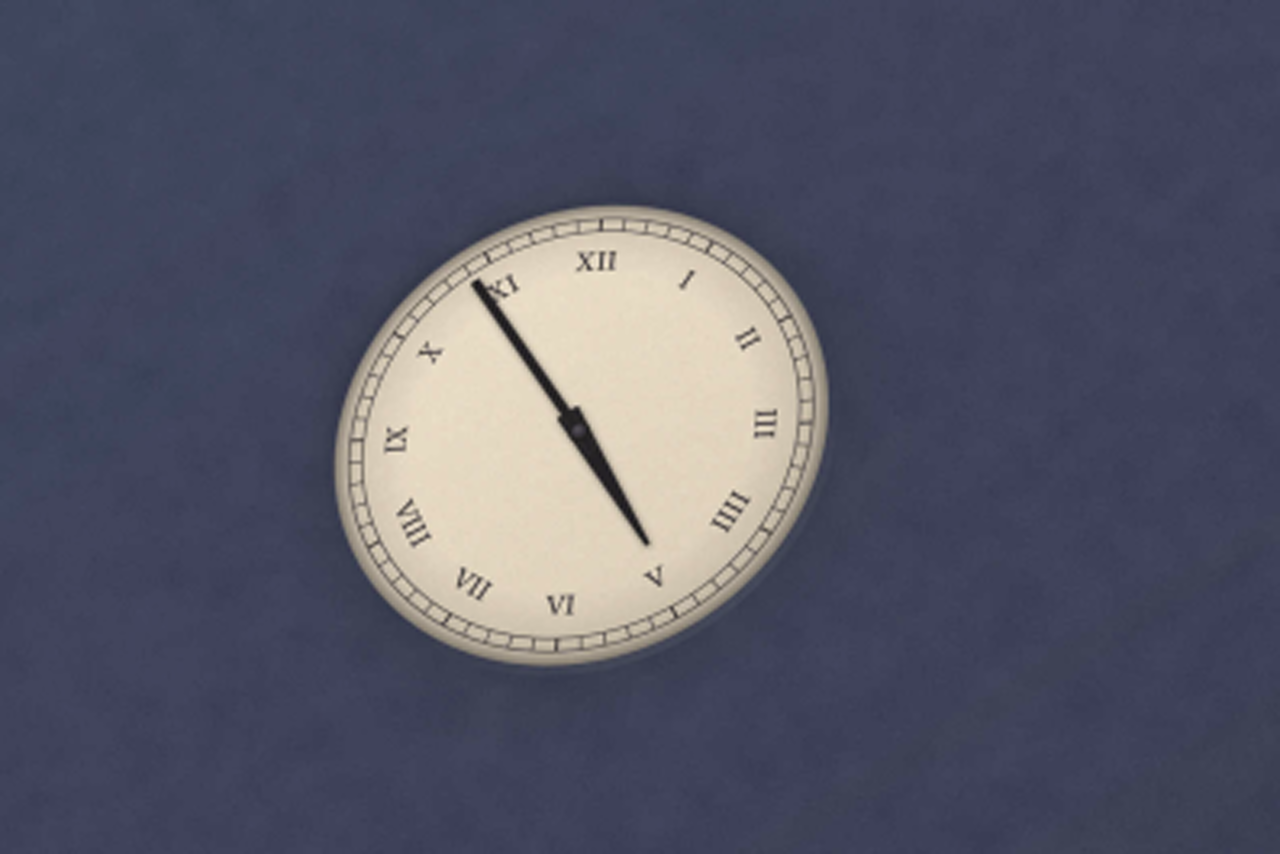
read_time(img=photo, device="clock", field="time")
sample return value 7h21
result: 4h54
